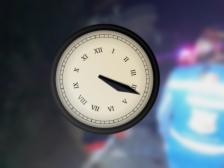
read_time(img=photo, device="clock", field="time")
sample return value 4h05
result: 4h21
